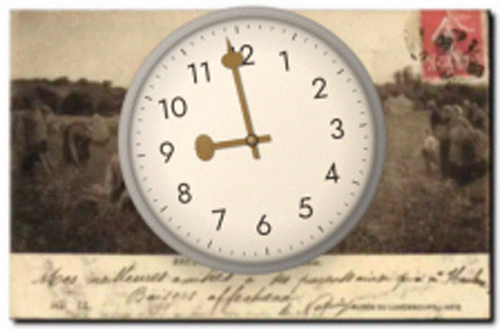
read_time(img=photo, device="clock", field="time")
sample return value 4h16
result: 8h59
